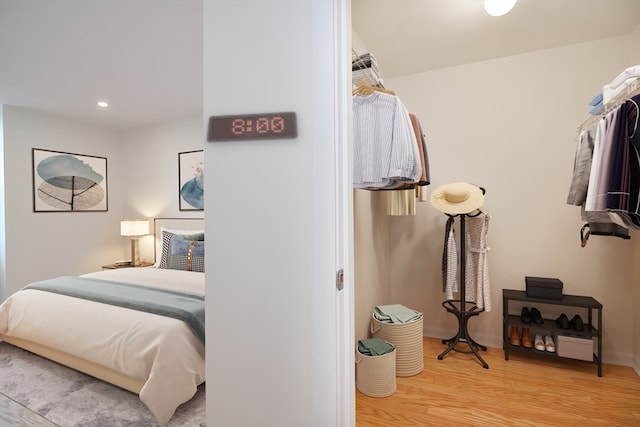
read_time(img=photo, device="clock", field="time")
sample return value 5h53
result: 8h00
